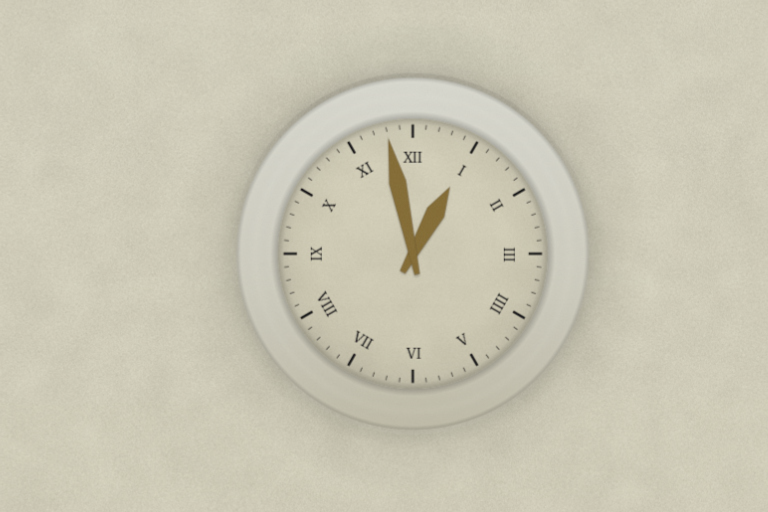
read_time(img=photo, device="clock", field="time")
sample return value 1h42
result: 12h58
